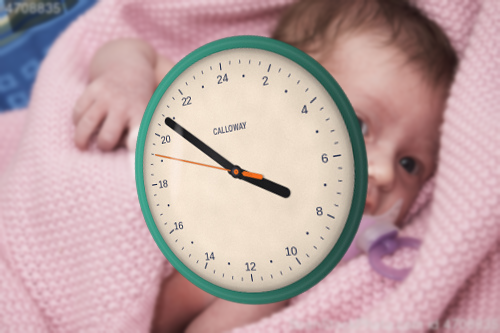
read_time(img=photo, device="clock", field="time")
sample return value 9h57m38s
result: 7h51m48s
